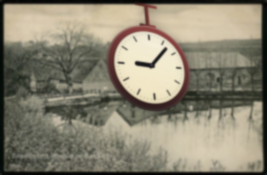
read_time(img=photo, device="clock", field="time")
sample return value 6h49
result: 9h07
